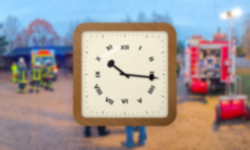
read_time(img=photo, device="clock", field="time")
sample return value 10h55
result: 10h16
